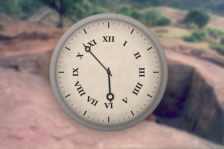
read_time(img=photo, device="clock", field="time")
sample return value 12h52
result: 5h53
